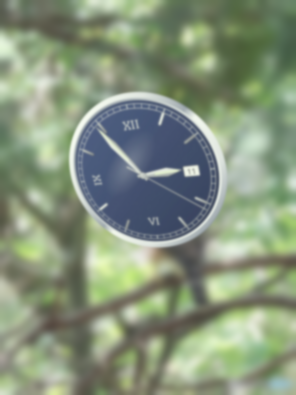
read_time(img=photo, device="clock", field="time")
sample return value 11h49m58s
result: 2h54m21s
